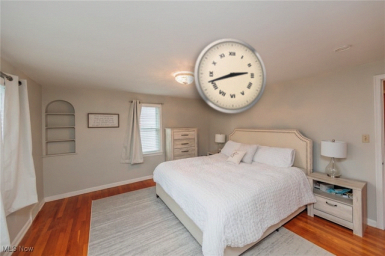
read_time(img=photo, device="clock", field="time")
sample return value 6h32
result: 2h42
